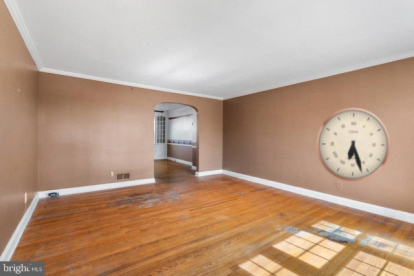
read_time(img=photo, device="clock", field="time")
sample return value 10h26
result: 6h27
